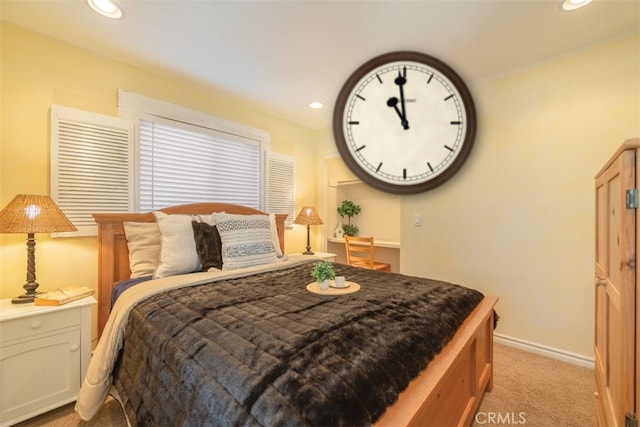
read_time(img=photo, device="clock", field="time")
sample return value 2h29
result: 10h59
